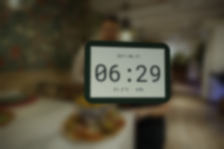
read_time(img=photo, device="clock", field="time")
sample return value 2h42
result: 6h29
